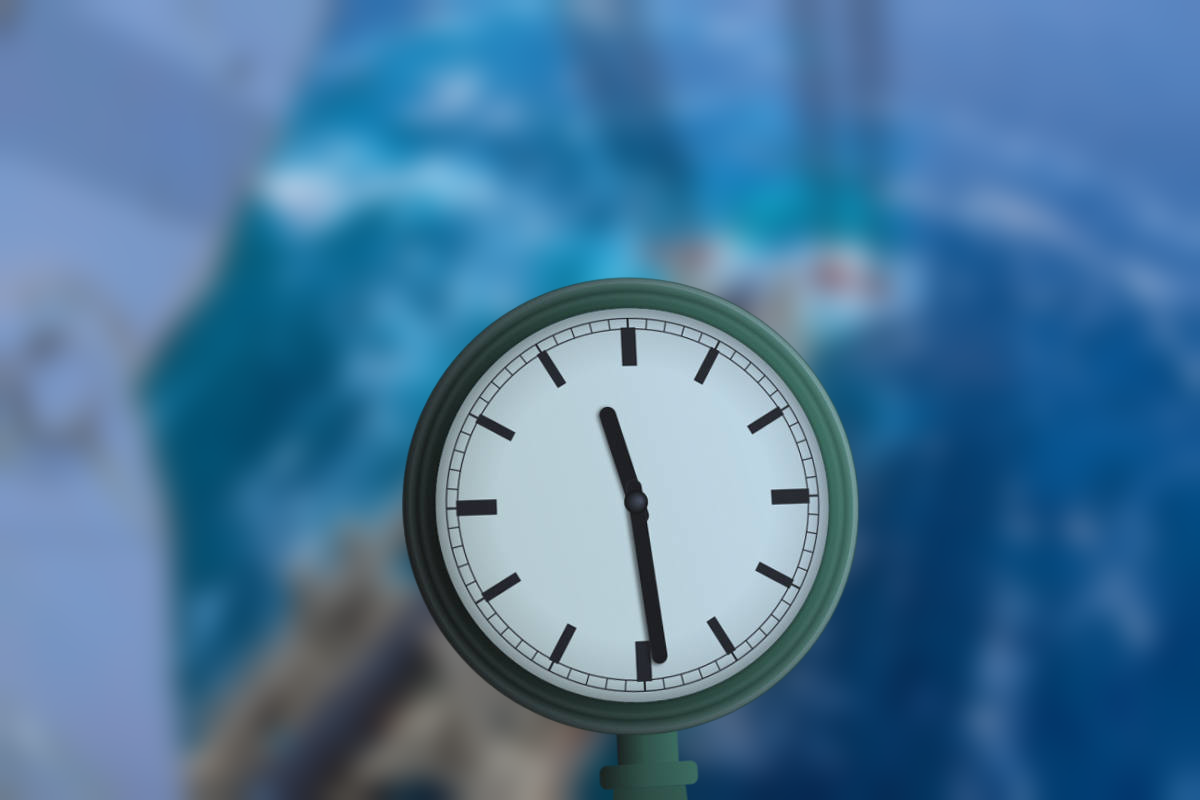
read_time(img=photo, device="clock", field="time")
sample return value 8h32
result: 11h29
